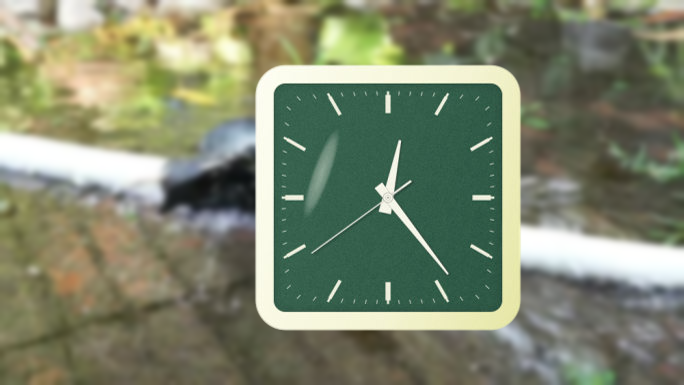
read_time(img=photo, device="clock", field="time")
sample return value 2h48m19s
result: 12h23m39s
